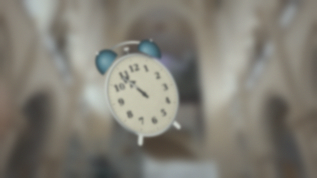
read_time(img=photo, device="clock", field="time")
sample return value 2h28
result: 10h54
